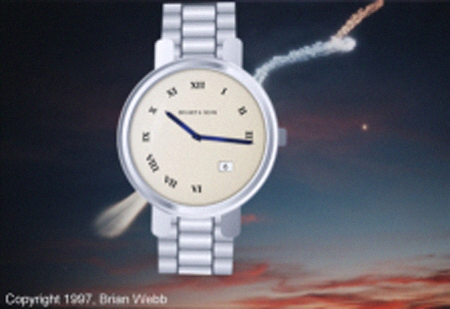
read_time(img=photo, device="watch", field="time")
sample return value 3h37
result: 10h16
